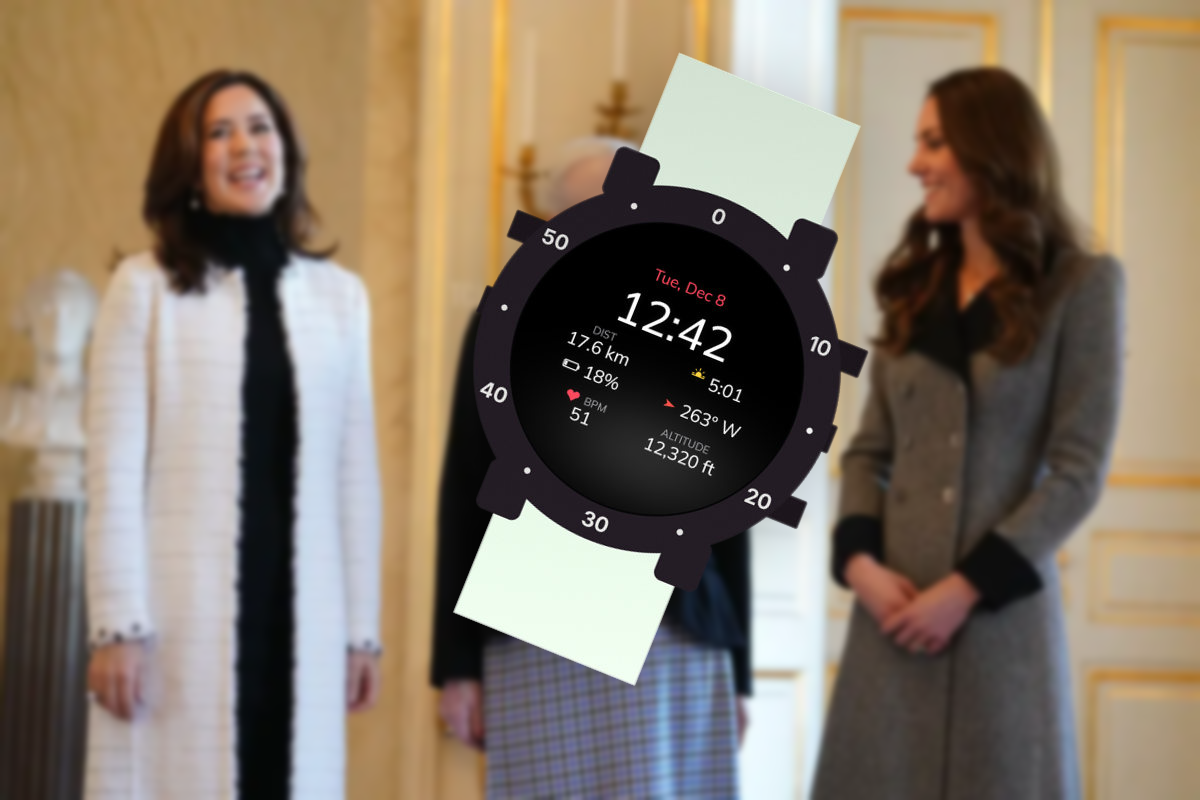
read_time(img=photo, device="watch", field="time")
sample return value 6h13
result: 12h42
